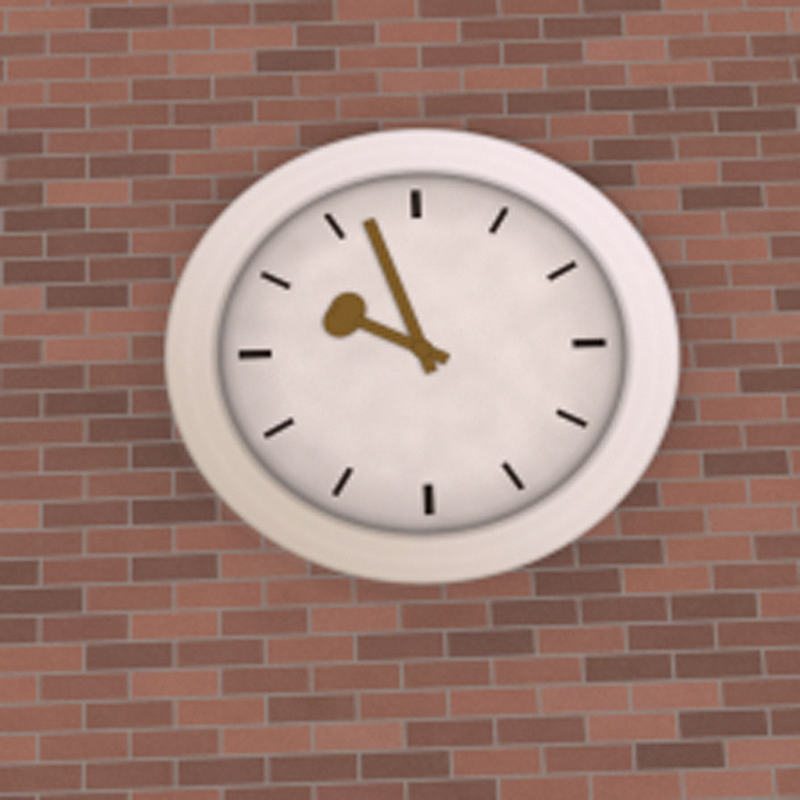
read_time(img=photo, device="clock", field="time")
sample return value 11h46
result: 9h57
